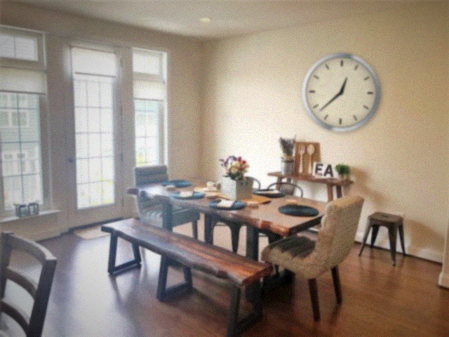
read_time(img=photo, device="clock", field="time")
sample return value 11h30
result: 12h38
